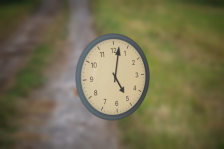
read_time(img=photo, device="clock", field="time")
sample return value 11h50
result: 5h02
